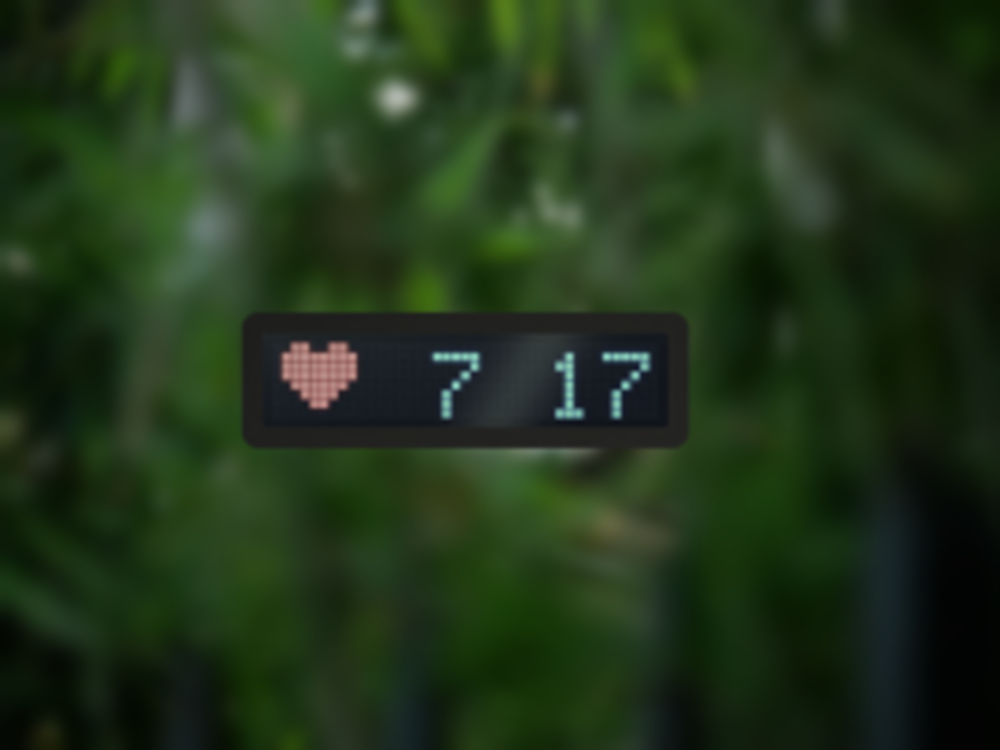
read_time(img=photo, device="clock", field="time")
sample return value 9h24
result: 7h17
